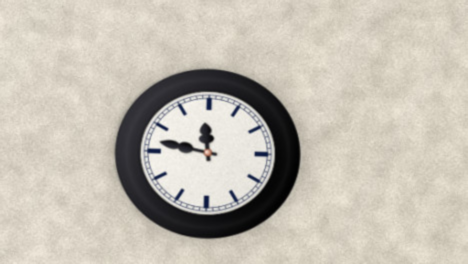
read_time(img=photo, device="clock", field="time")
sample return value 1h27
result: 11h47
